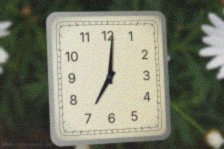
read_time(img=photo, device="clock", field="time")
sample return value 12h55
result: 7h01
